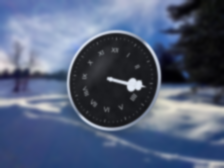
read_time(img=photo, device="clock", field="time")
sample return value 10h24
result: 3h16
